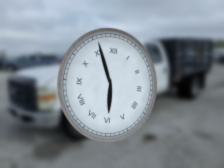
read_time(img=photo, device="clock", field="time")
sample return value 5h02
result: 5h56
